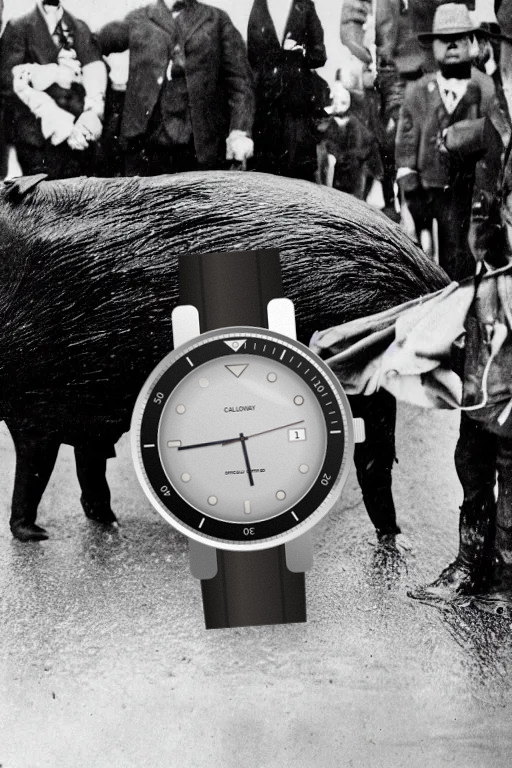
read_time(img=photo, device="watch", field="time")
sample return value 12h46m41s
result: 5h44m13s
